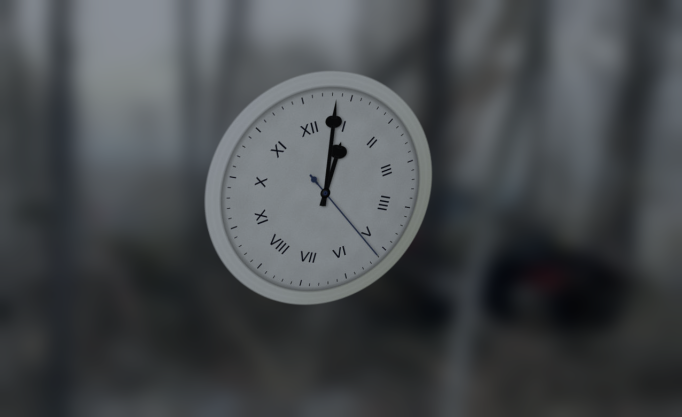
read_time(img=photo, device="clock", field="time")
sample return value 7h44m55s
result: 1h03m26s
